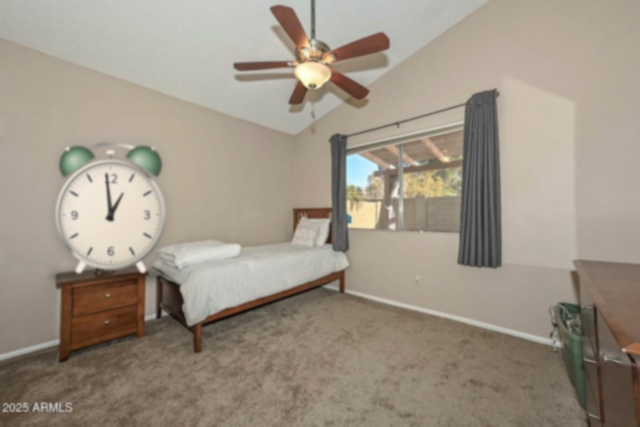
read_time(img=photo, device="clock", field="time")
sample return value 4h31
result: 12h59
